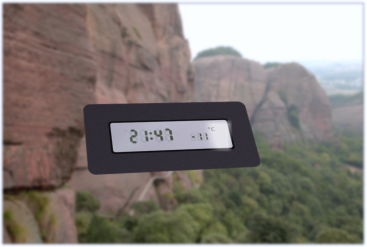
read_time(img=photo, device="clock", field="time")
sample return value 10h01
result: 21h47
